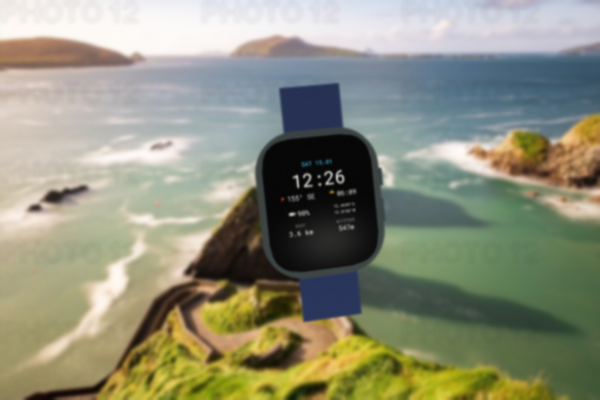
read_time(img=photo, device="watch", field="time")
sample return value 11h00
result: 12h26
